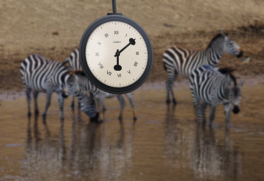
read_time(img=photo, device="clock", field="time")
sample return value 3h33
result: 6h09
